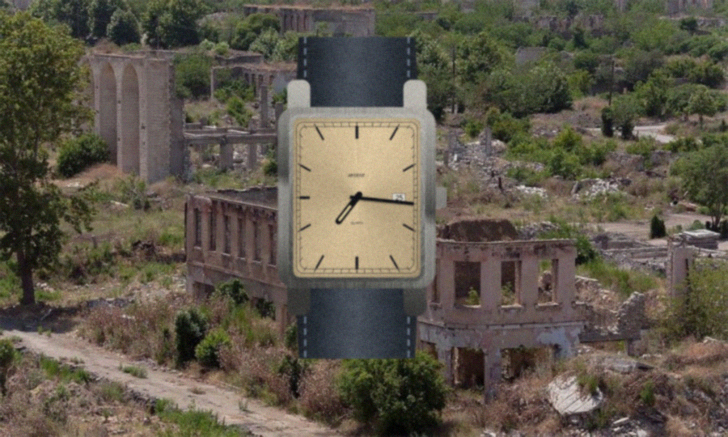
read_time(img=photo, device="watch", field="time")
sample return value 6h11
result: 7h16
